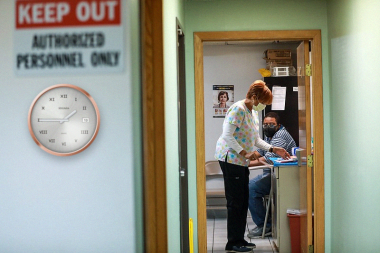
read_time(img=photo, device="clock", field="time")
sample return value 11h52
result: 1h45
